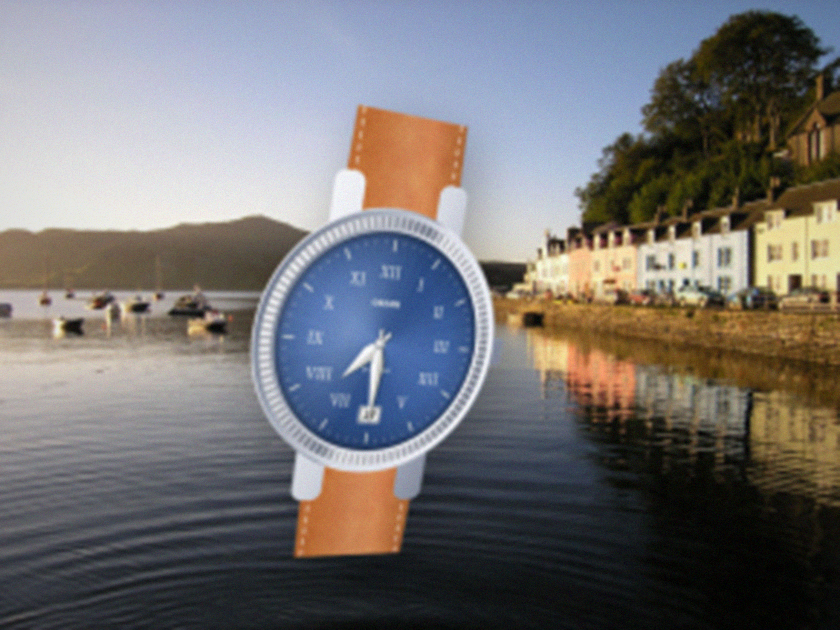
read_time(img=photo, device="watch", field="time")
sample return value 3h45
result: 7h30
